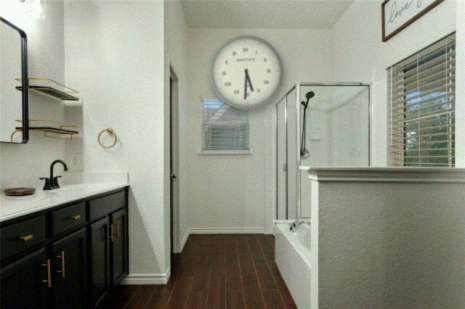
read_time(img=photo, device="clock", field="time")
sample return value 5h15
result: 5h31
